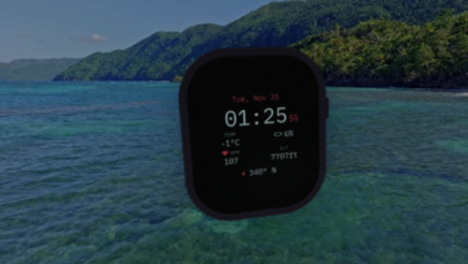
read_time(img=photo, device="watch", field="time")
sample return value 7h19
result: 1h25
